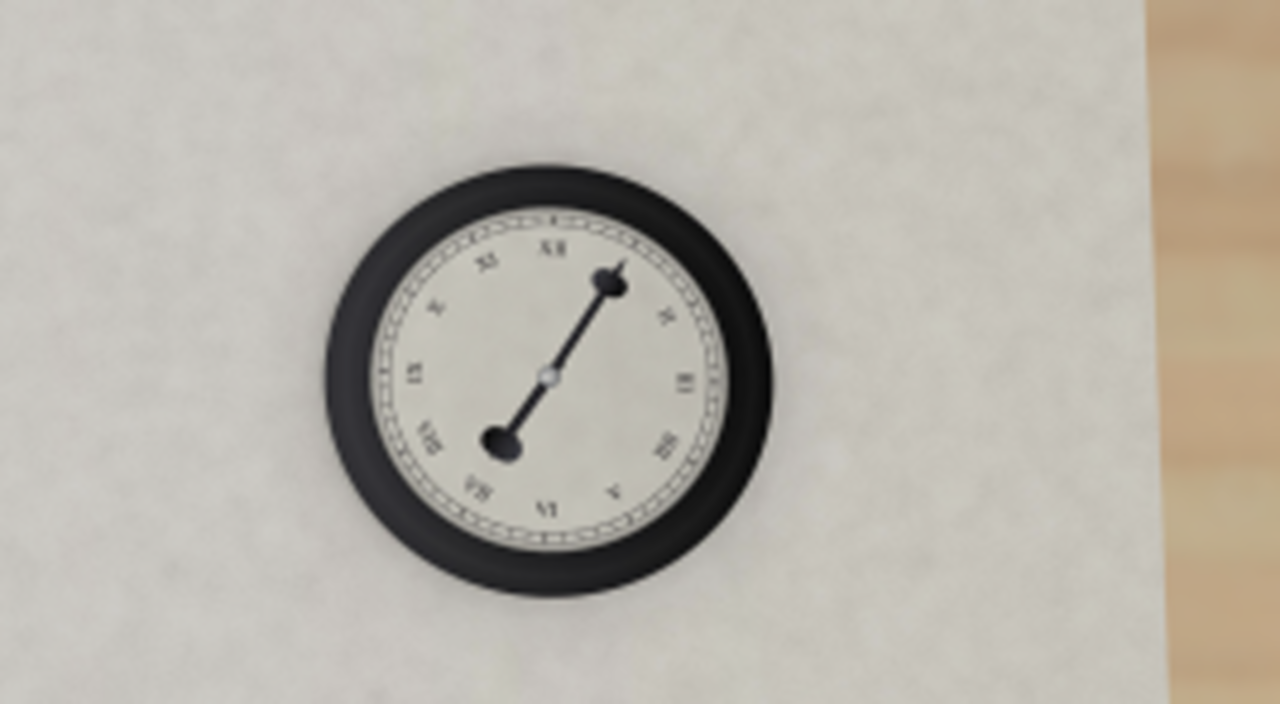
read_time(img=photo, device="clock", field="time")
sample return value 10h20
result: 7h05
